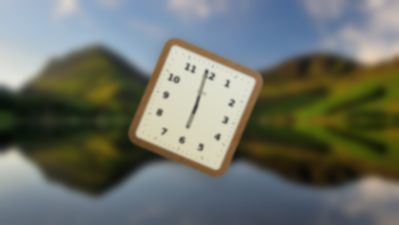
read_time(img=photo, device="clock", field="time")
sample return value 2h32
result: 5h59
